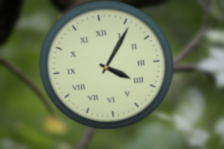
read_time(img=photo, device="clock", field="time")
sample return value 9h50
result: 4h06
